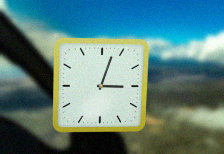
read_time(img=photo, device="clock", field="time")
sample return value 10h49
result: 3h03
